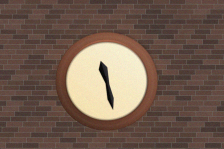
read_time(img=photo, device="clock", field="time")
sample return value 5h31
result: 11h28
